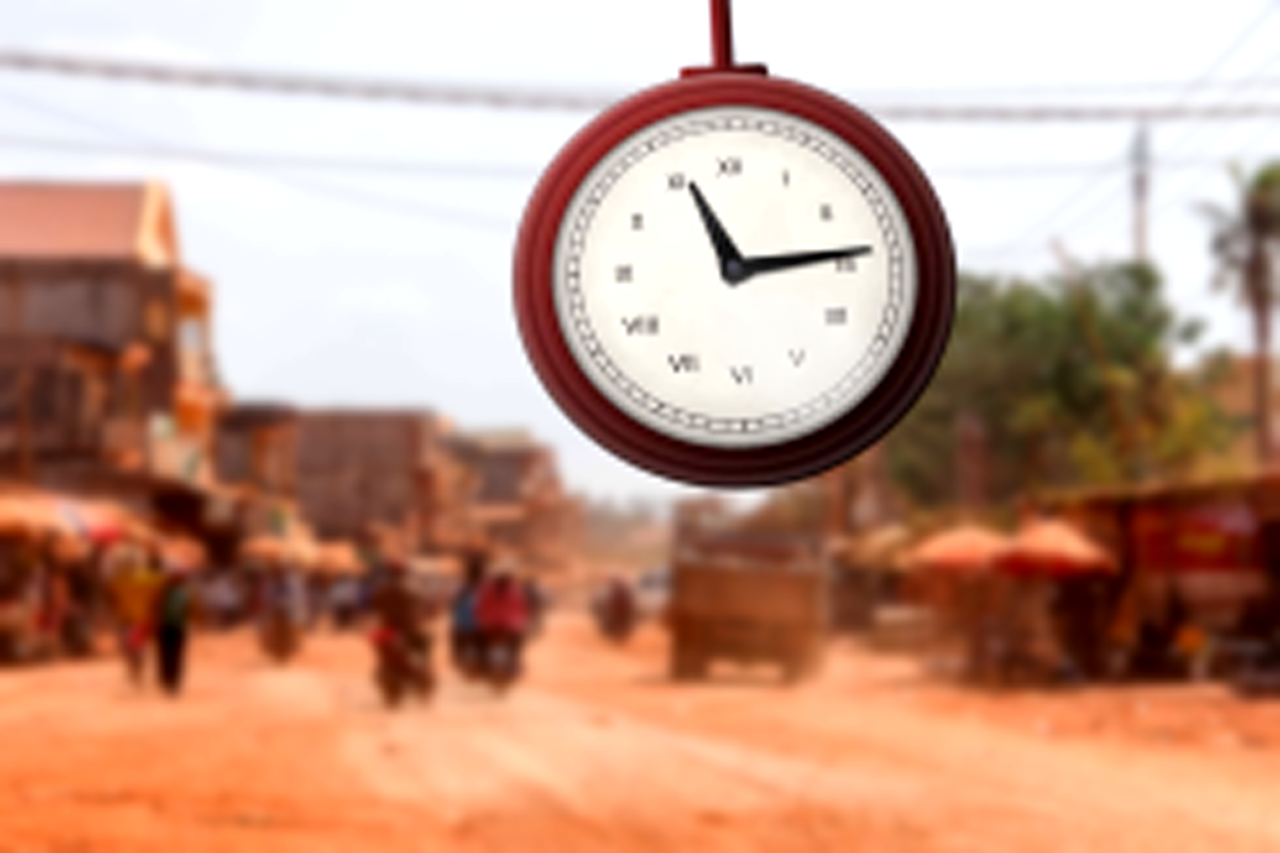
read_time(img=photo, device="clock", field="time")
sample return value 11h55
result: 11h14
